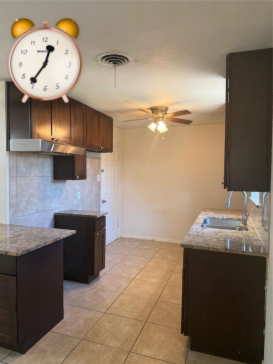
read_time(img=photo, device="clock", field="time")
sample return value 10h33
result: 12h36
